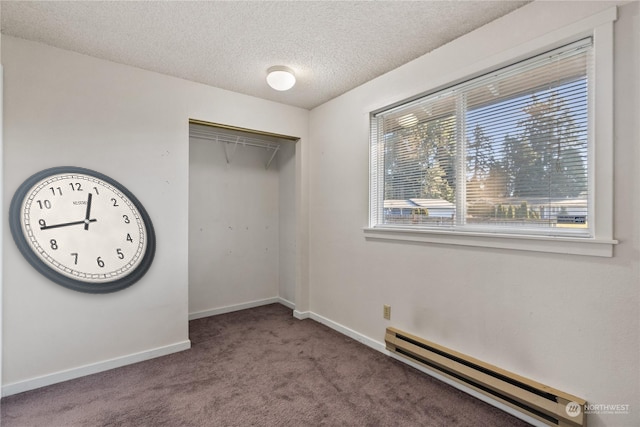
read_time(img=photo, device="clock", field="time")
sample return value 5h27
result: 12h44
